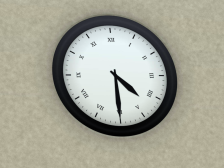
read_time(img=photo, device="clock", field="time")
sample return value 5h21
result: 4h30
